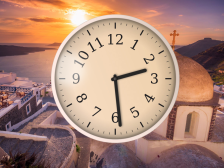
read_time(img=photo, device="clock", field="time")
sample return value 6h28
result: 2h29
